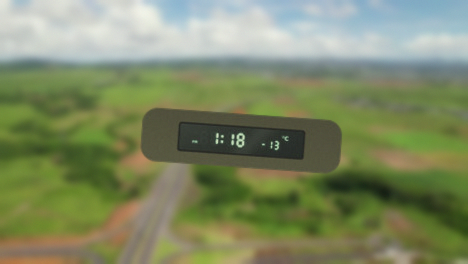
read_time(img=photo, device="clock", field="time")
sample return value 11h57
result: 1h18
